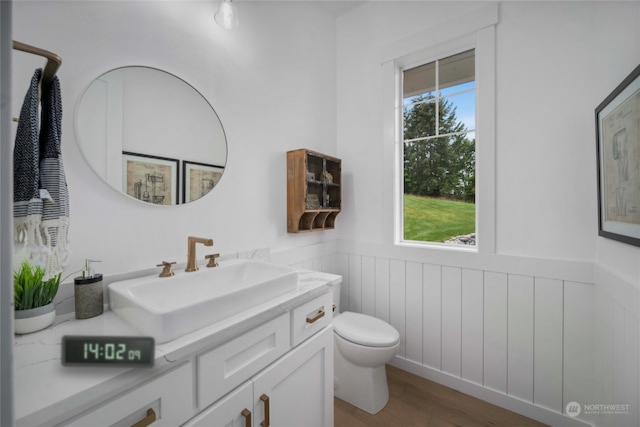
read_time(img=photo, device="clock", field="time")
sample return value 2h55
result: 14h02
